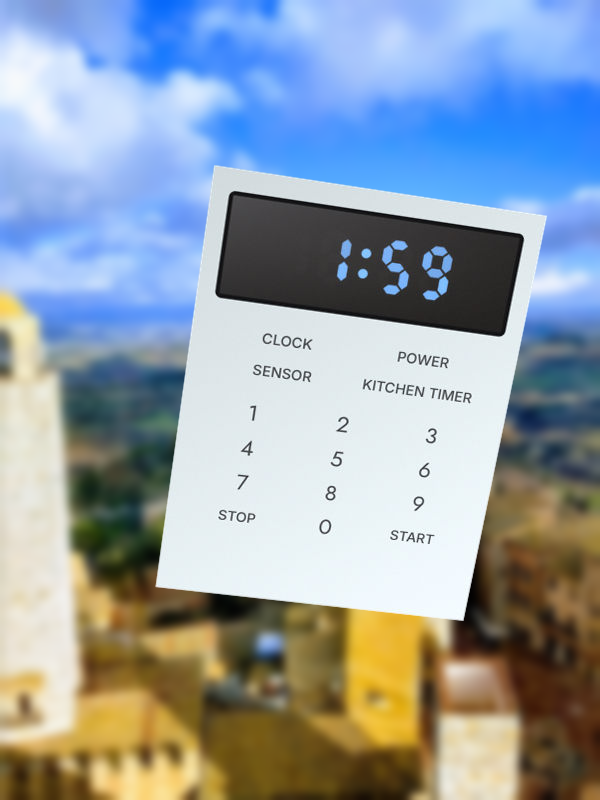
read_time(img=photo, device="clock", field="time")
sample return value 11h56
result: 1h59
